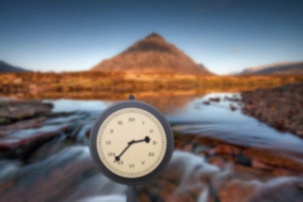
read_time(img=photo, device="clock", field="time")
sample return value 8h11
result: 2h37
